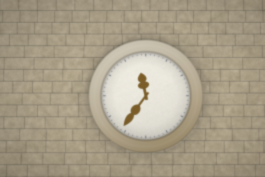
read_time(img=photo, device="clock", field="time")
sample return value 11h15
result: 11h36
